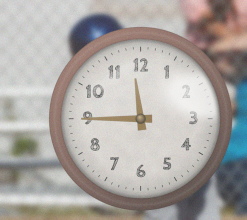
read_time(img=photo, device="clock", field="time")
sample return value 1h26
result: 11h45
